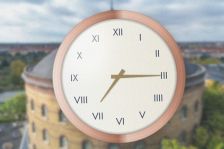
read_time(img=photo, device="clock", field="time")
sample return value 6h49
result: 7h15
